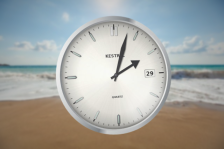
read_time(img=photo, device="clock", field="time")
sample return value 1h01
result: 2h03
